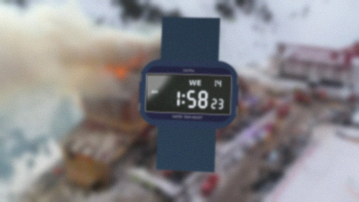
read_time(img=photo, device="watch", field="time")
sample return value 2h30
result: 1h58
